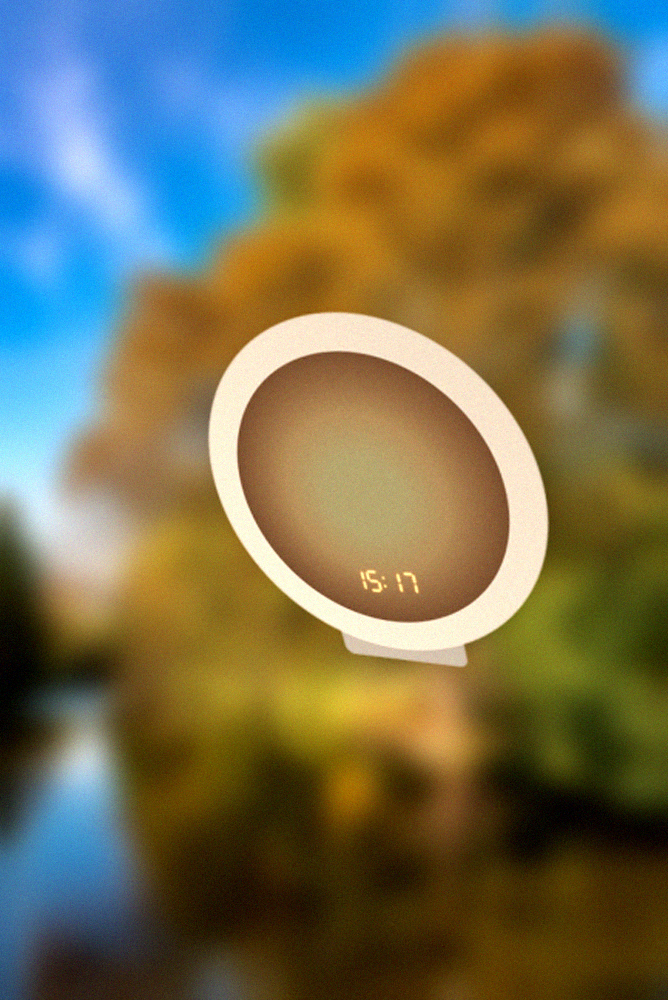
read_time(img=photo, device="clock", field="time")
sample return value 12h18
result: 15h17
